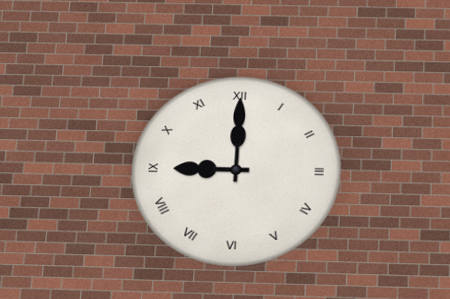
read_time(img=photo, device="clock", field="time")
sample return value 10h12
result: 9h00
